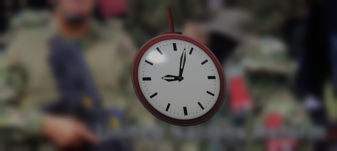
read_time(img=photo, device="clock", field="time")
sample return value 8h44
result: 9h03
